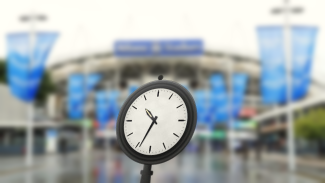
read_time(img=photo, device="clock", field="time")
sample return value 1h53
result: 10h34
